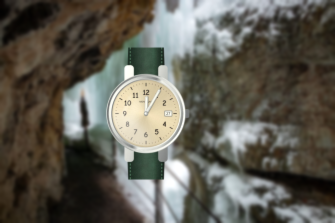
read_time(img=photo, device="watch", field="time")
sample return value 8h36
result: 12h05
